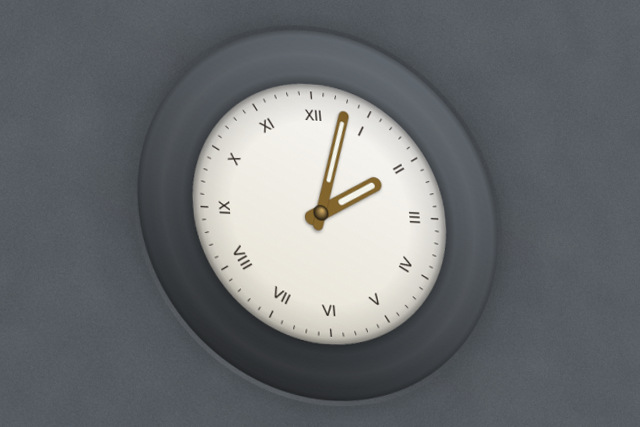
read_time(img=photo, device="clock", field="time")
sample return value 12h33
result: 2h03
